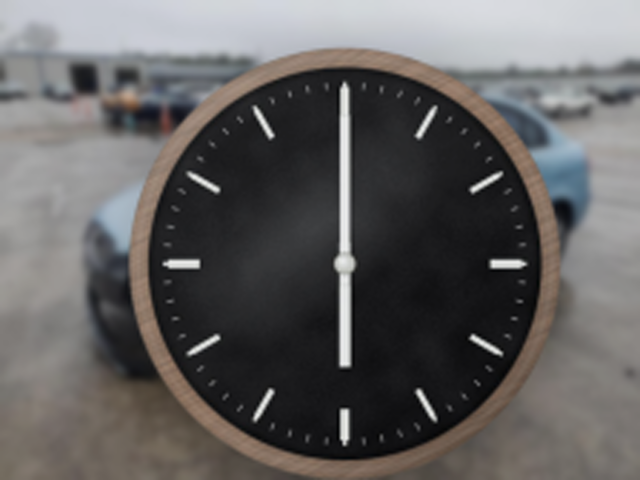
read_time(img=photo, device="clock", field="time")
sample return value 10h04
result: 6h00
